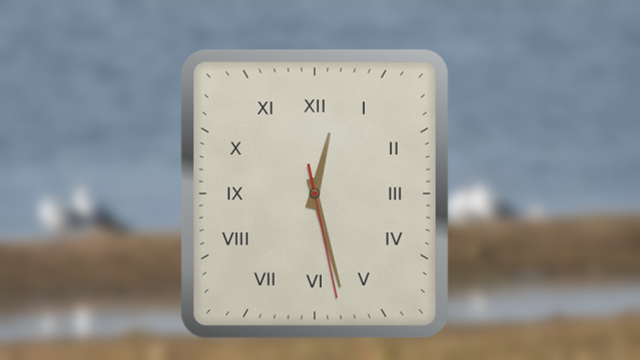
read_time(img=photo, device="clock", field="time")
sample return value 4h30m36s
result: 12h27m28s
